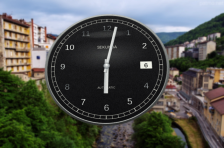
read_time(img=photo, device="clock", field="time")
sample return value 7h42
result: 6h02
